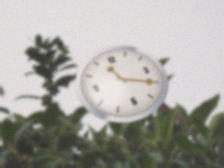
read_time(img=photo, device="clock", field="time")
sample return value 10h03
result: 11h20
